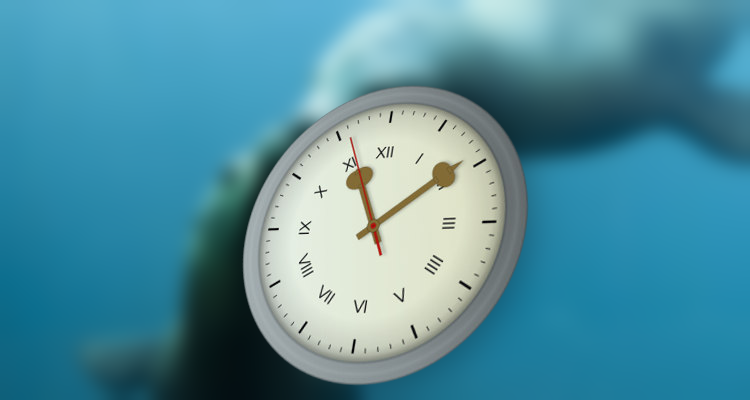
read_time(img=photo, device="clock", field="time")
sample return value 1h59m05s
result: 11h08m56s
